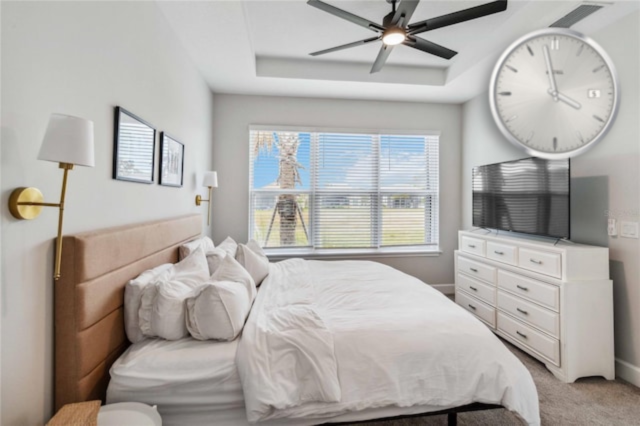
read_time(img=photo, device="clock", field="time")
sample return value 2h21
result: 3h58
